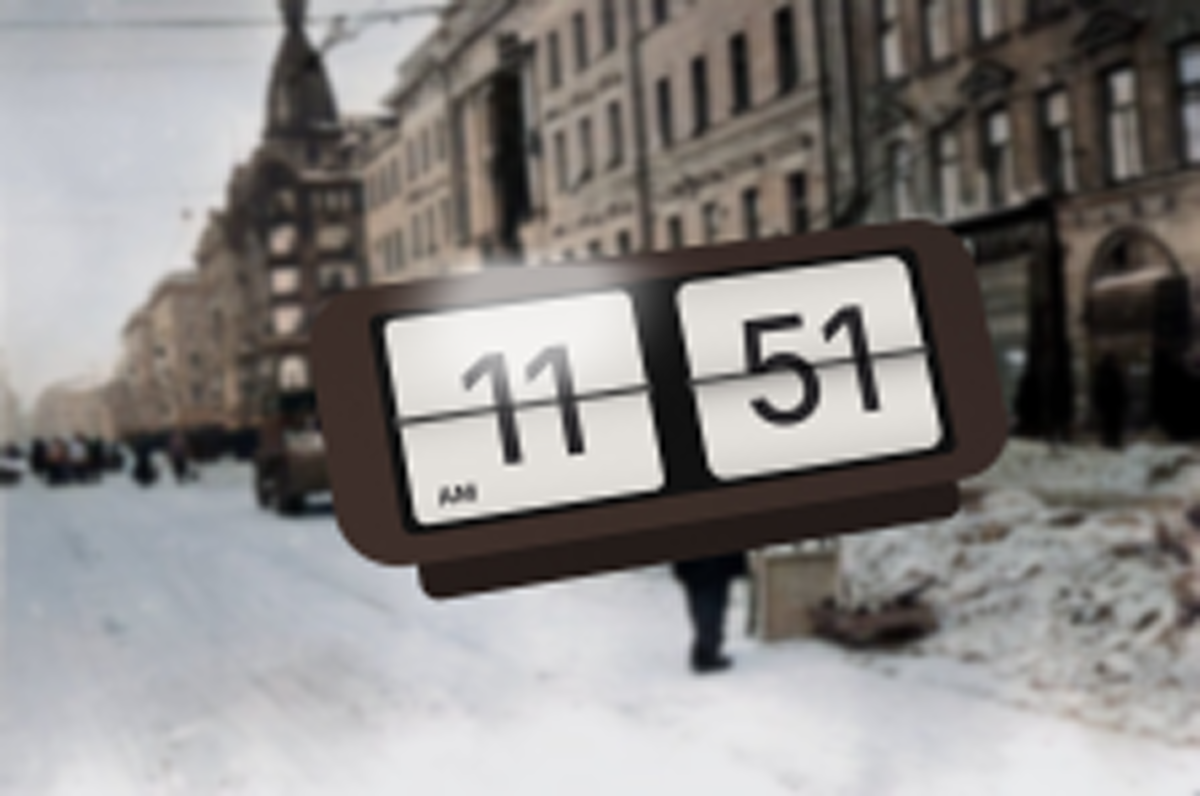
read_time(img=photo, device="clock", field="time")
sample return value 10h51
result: 11h51
